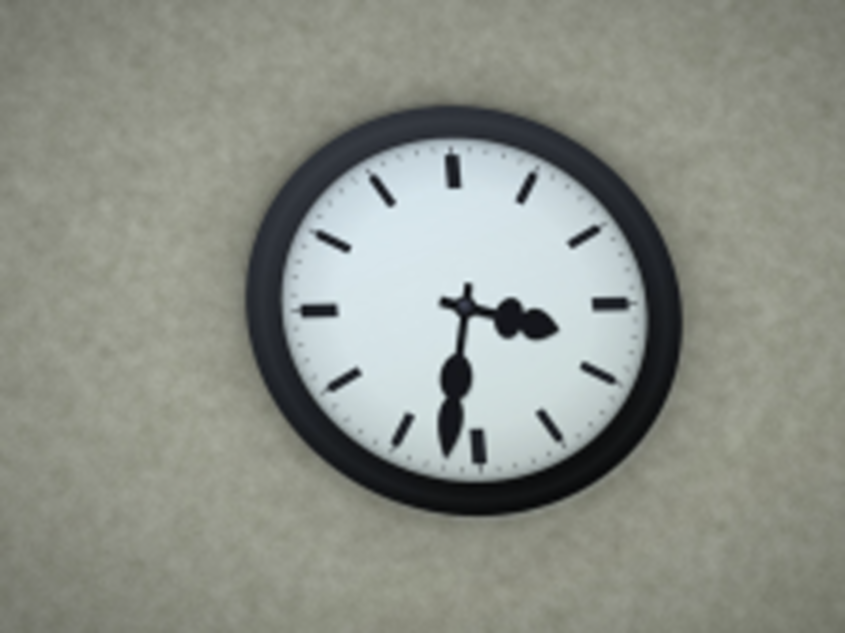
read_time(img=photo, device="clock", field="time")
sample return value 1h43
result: 3h32
